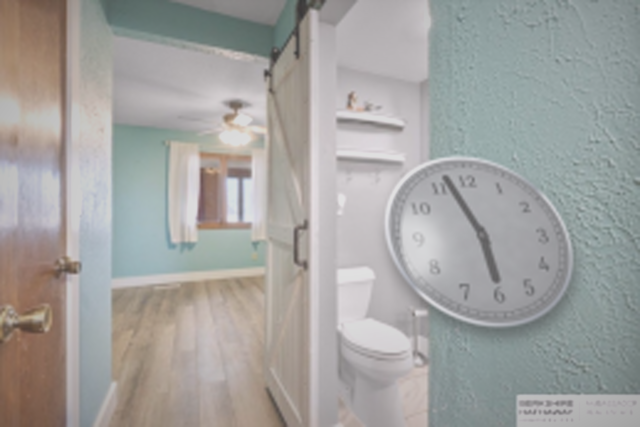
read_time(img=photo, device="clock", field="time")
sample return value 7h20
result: 5h57
